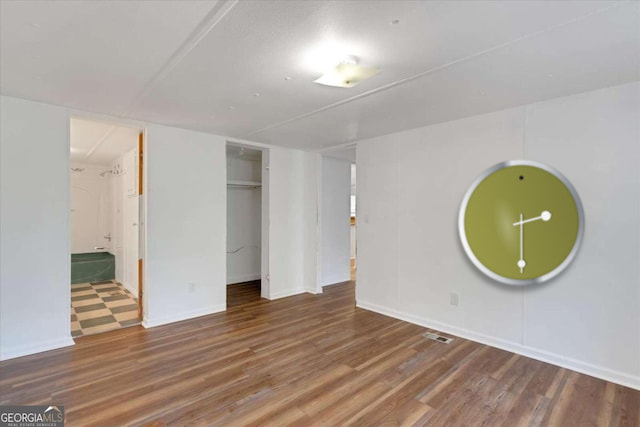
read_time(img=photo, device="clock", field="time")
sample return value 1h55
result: 2h30
